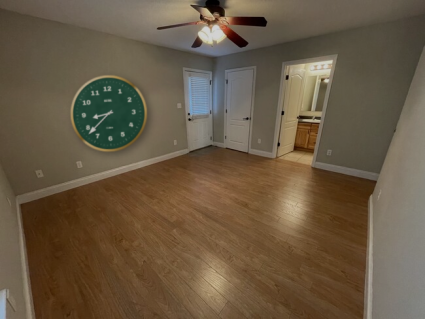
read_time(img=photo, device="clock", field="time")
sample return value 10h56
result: 8h38
